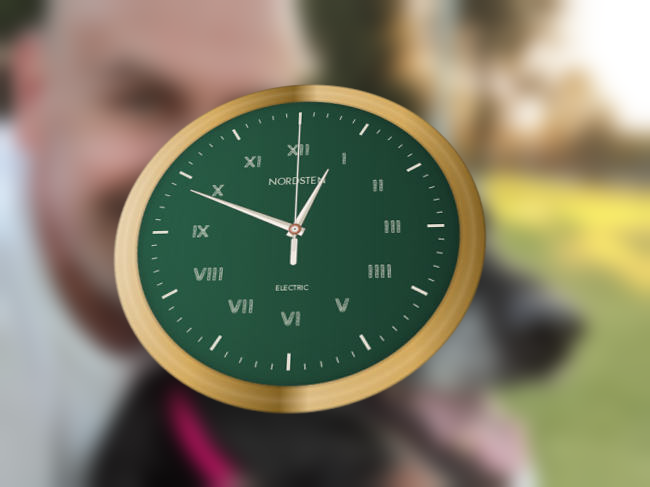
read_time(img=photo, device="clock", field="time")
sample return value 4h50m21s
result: 12h49m00s
